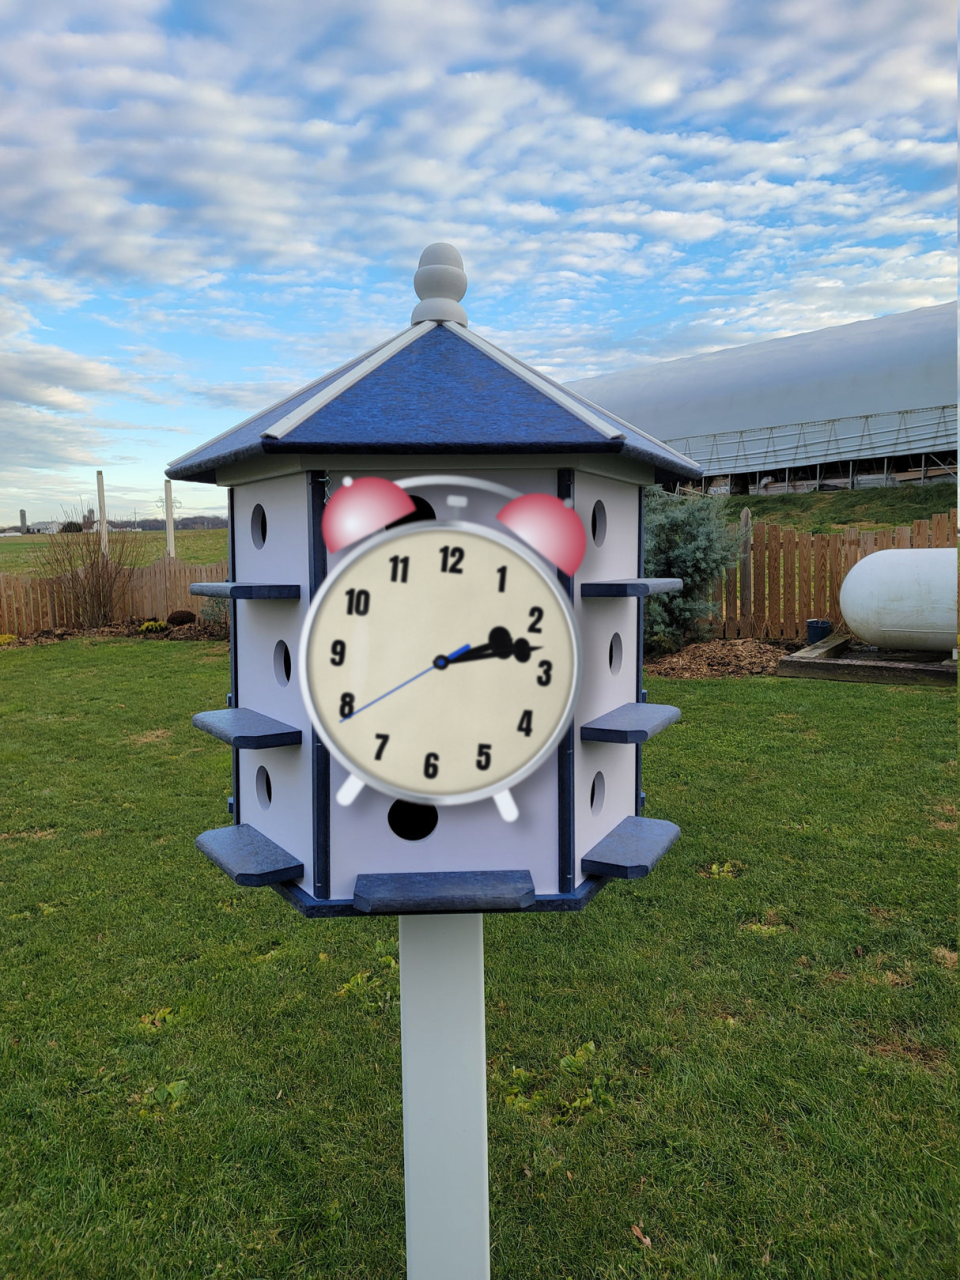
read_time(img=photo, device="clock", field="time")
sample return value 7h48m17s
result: 2h12m39s
